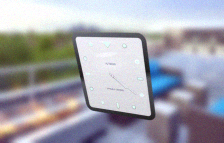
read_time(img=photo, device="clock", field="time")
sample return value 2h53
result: 4h21
